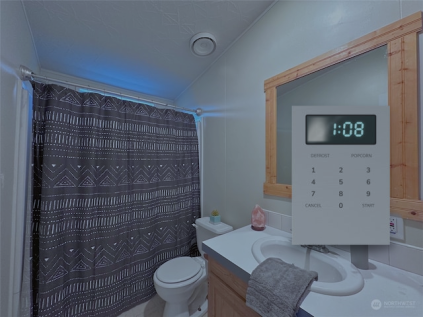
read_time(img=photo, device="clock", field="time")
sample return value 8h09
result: 1h08
